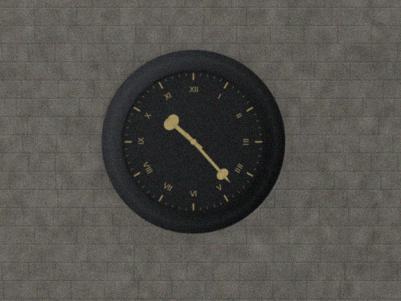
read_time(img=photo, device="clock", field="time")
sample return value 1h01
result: 10h23
